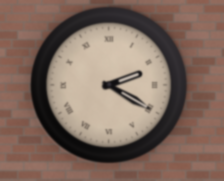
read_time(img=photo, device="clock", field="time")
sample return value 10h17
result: 2h20
